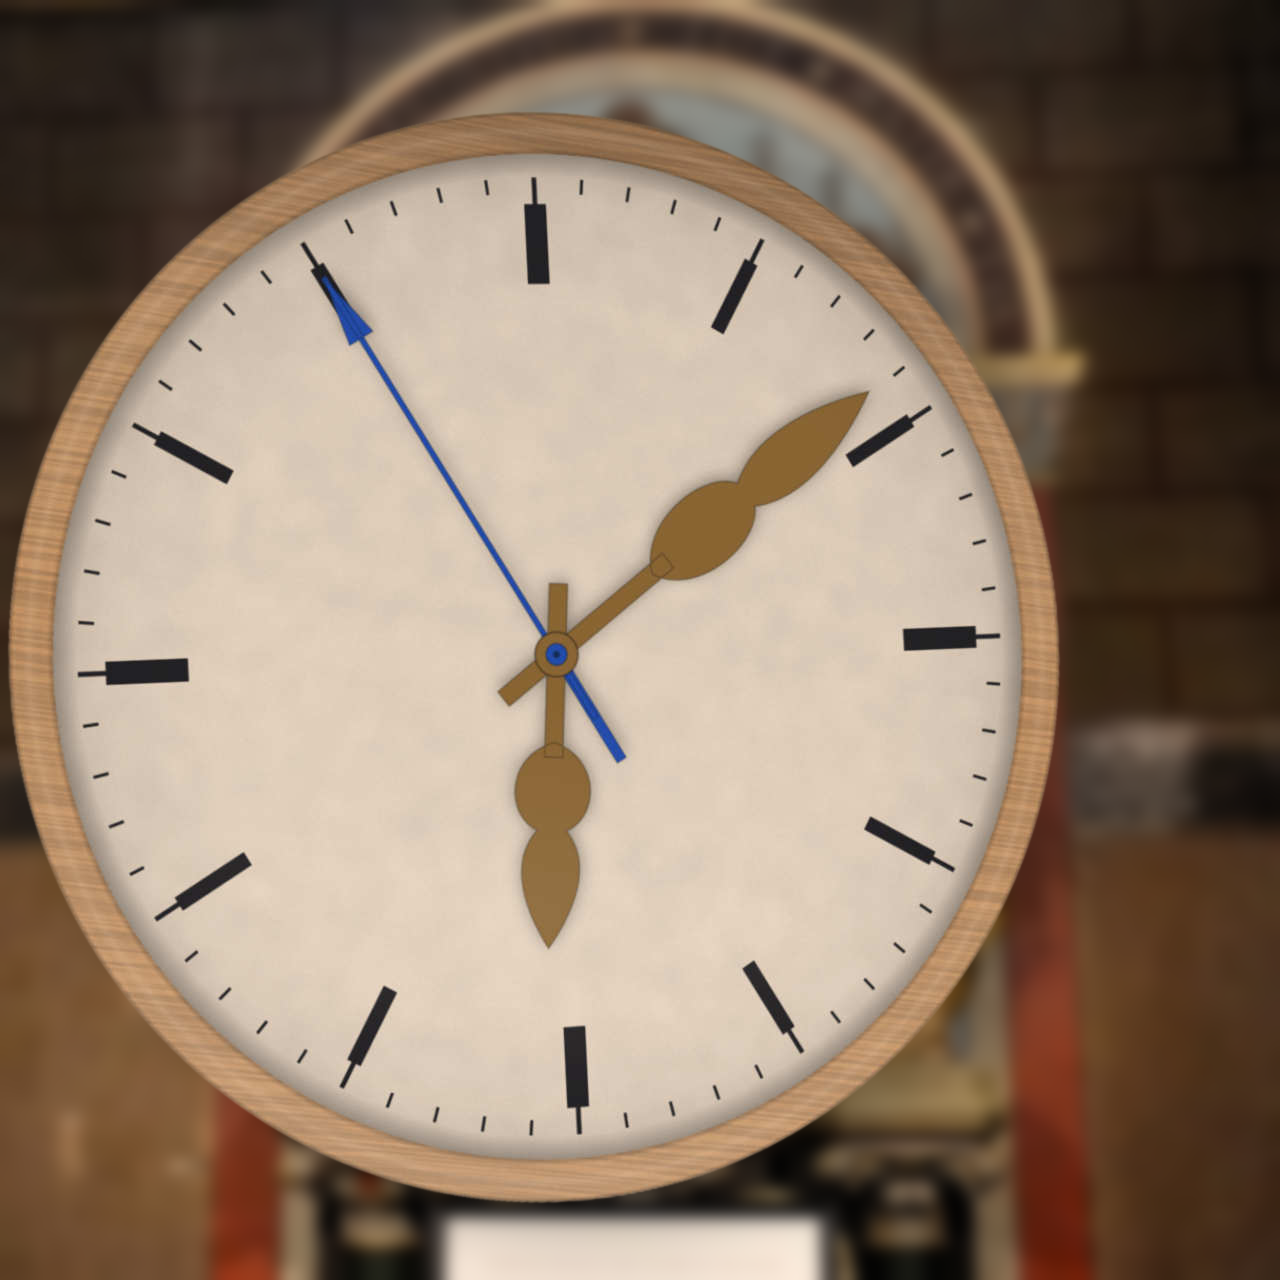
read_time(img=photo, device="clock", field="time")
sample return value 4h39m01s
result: 6h08m55s
